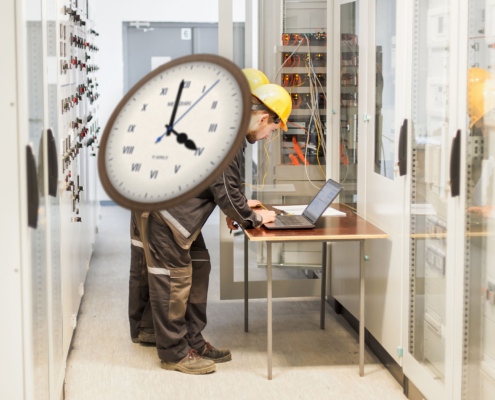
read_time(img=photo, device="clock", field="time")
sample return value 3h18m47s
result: 3h59m06s
